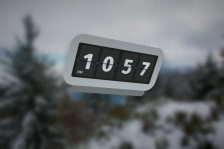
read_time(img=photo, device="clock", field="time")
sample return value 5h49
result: 10h57
